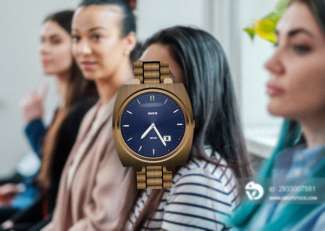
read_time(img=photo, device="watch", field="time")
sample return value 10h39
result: 7h25
